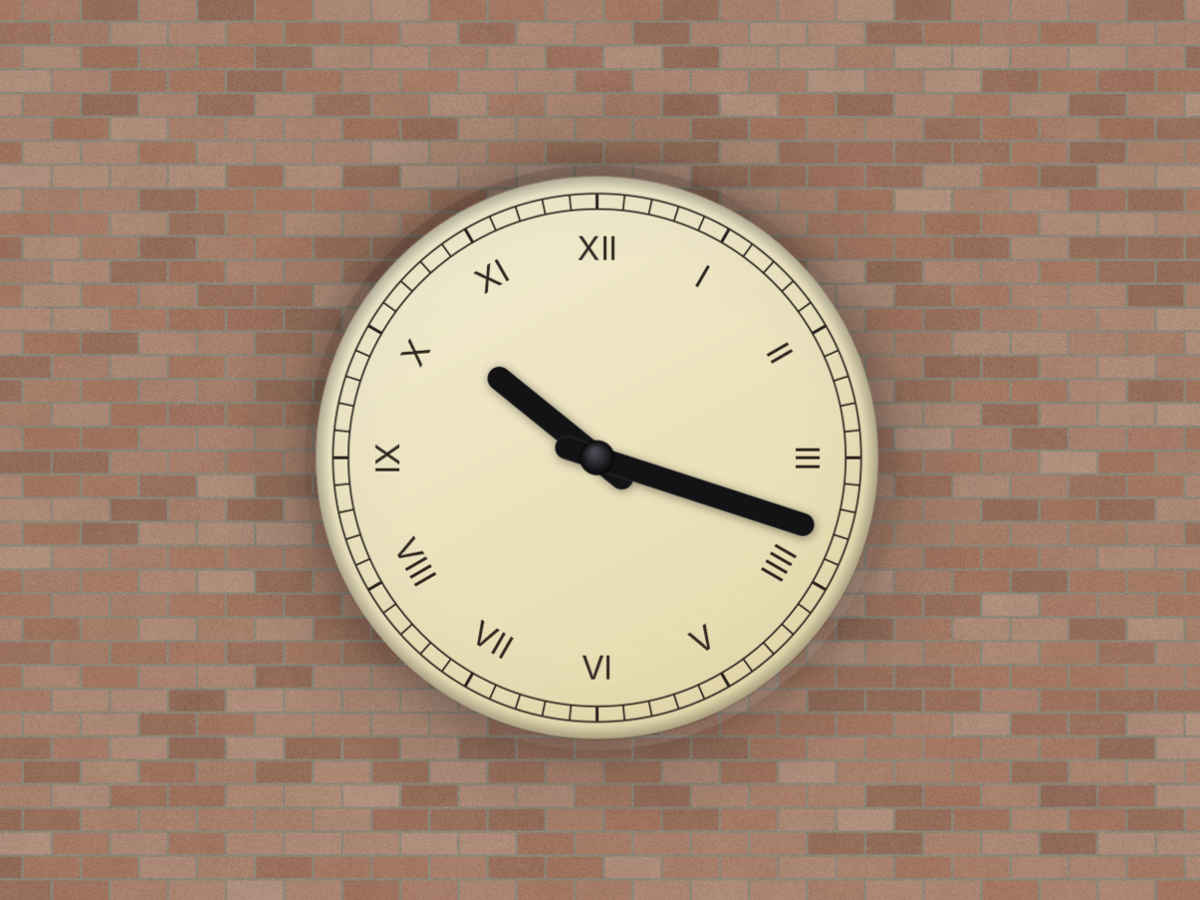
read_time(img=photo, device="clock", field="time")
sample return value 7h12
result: 10h18
